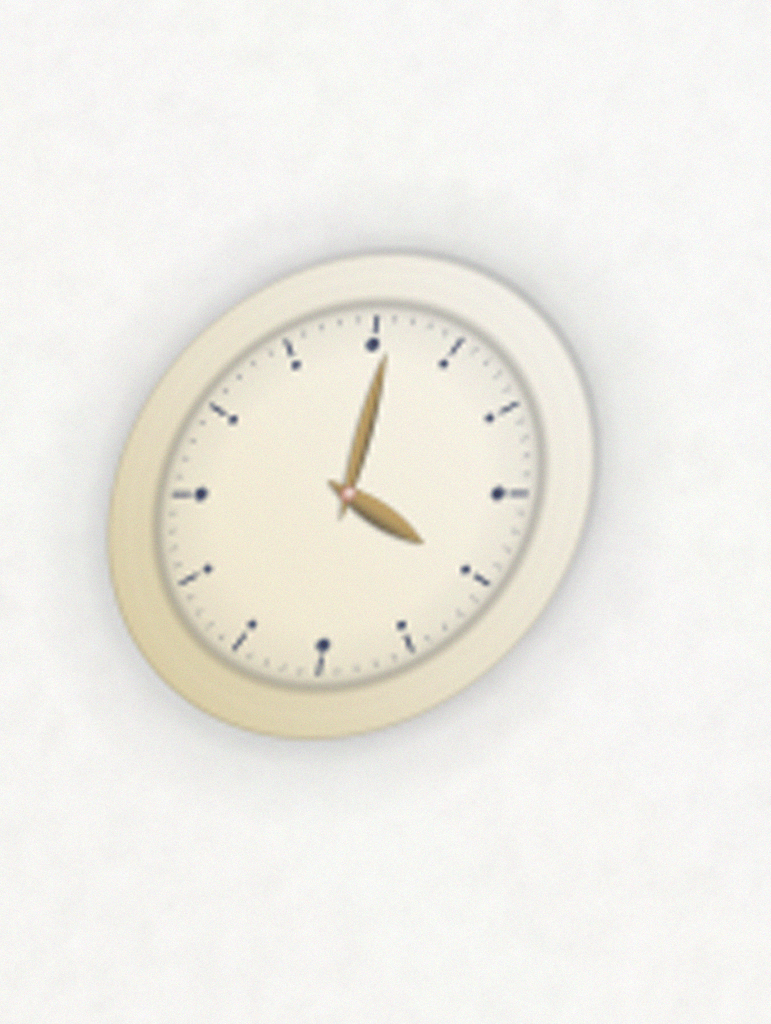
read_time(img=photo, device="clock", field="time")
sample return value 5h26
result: 4h01
